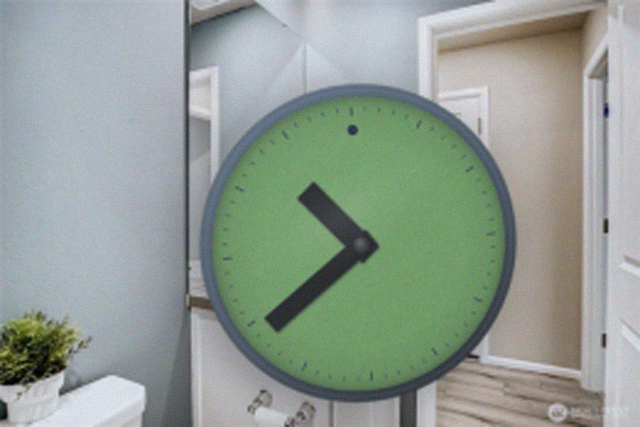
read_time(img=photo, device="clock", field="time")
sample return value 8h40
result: 10h39
